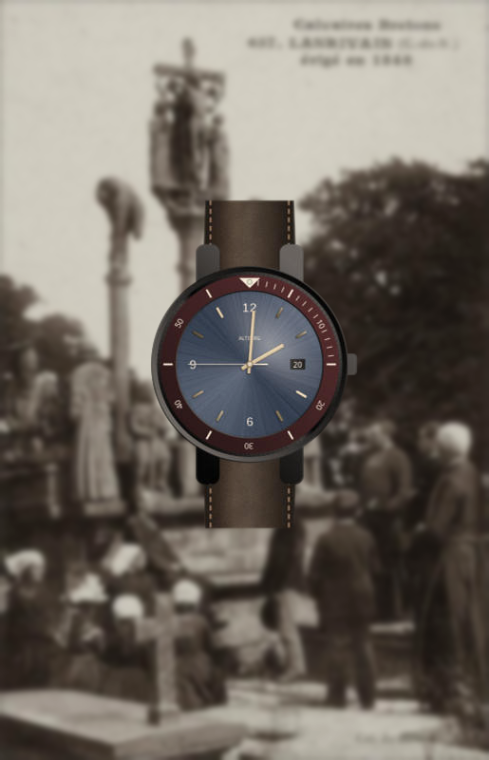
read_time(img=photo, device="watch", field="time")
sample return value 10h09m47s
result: 2h00m45s
